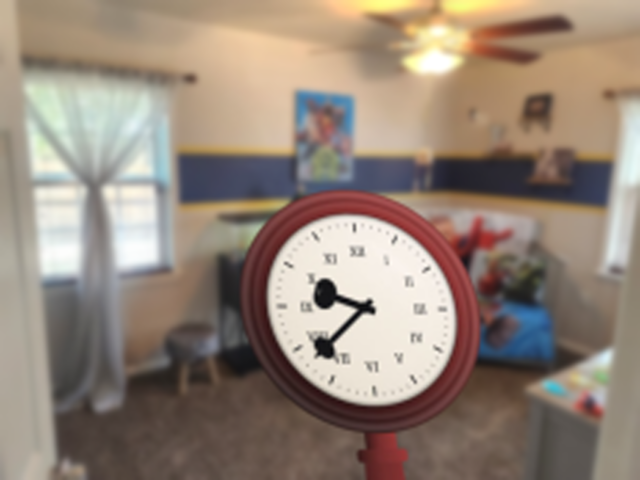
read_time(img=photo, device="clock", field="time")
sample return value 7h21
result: 9h38
